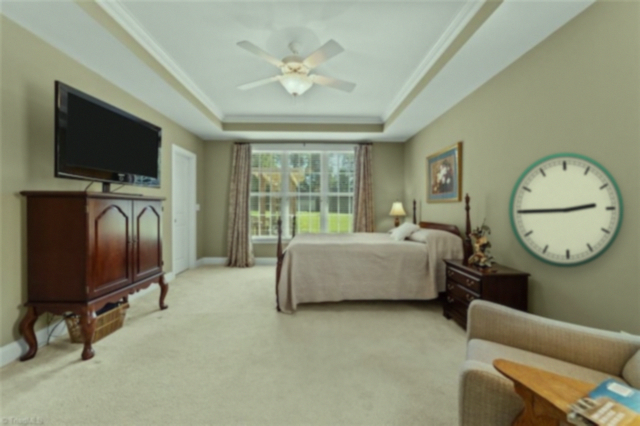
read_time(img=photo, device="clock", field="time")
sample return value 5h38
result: 2h45
